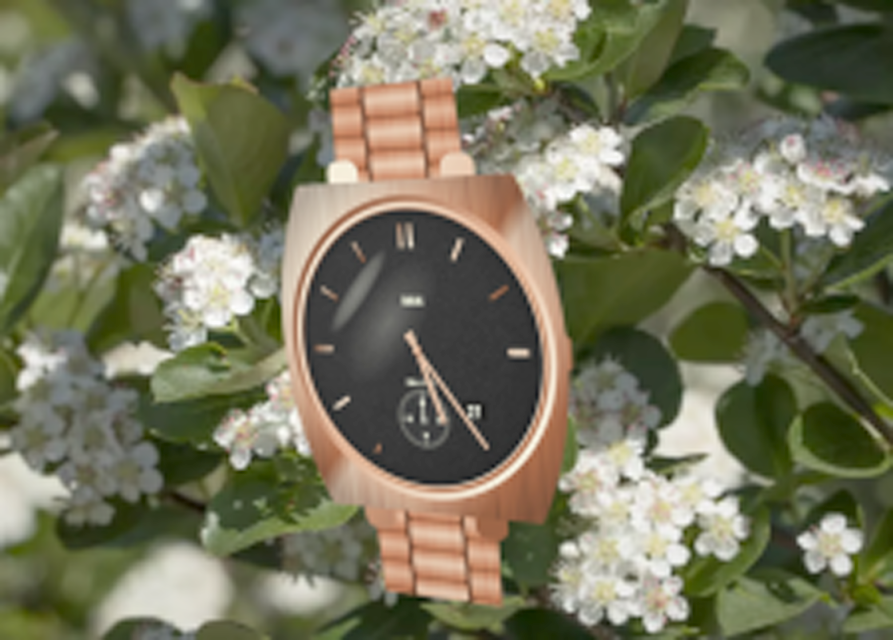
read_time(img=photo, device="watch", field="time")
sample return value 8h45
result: 5h24
